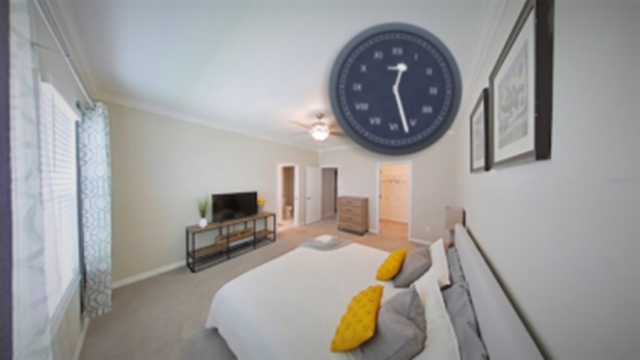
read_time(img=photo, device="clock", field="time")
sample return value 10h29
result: 12h27
